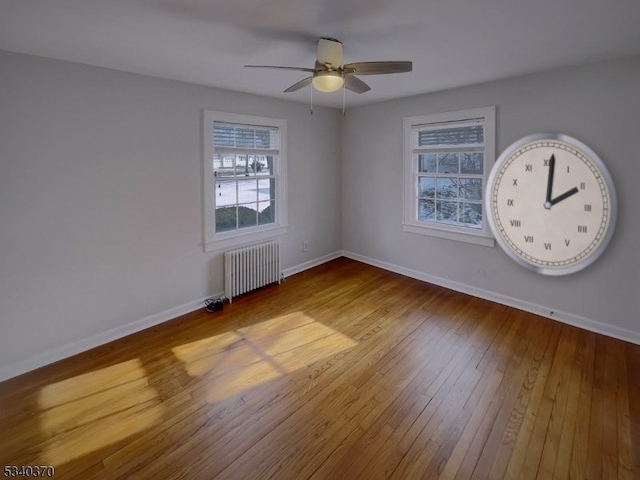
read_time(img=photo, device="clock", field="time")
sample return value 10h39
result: 2h01
